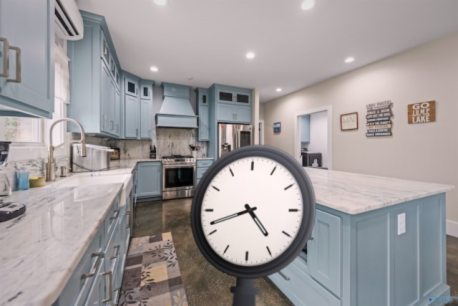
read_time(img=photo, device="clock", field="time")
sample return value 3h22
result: 4h42
